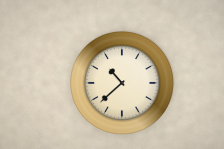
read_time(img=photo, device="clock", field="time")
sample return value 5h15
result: 10h38
